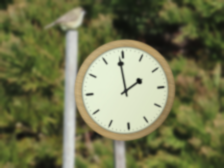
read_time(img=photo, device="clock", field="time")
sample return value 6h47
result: 1h59
